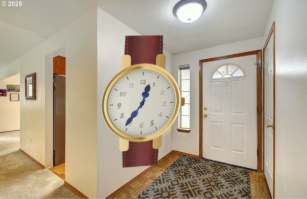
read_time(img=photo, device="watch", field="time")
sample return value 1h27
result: 12h36
